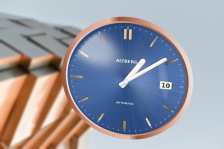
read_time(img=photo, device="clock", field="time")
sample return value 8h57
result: 1h09
